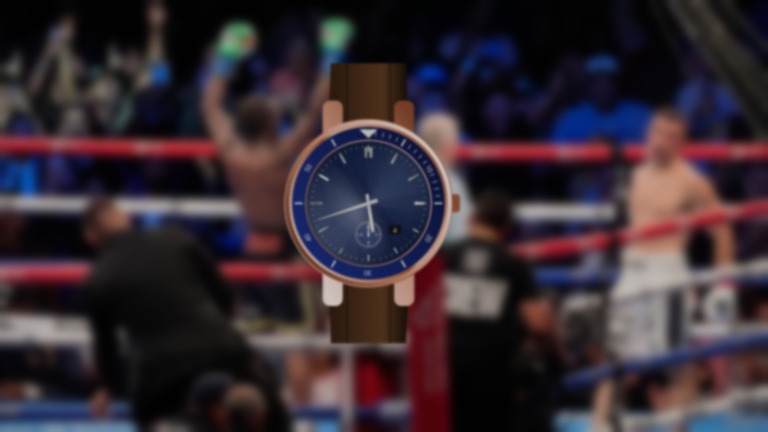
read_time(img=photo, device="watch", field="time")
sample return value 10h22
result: 5h42
